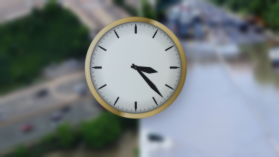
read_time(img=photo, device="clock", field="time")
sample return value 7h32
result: 3h23
